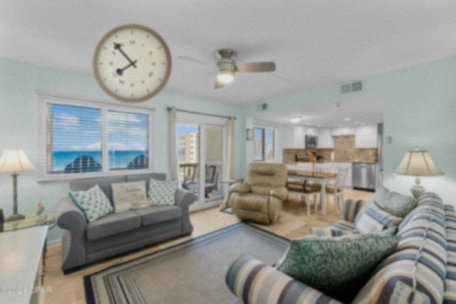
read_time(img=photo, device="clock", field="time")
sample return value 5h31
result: 7h53
